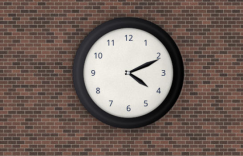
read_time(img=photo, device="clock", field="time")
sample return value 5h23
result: 4h11
